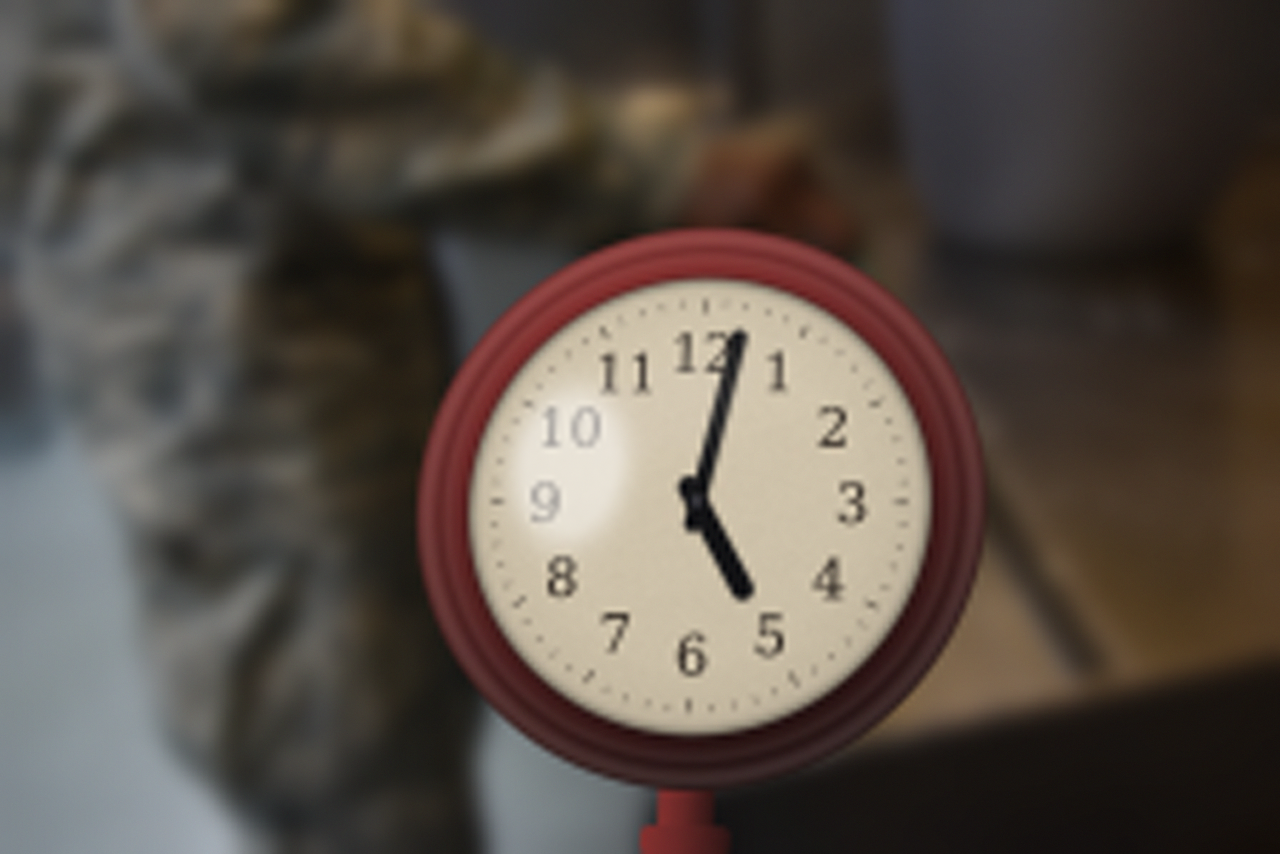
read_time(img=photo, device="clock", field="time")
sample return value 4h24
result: 5h02
